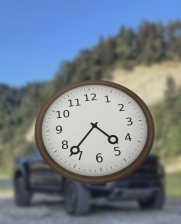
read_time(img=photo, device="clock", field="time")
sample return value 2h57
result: 4h37
